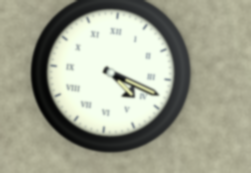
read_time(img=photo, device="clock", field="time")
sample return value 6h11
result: 4h18
